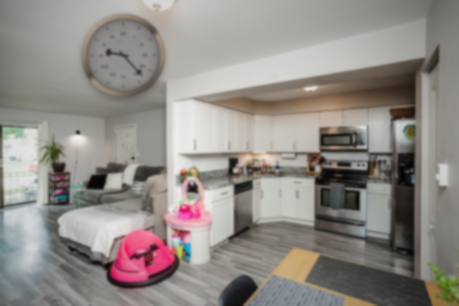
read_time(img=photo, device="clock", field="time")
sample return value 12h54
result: 9h23
